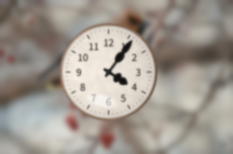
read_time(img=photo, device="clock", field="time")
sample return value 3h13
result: 4h06
